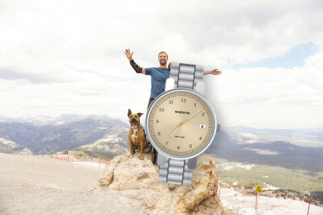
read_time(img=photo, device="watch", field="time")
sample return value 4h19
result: 7h08
